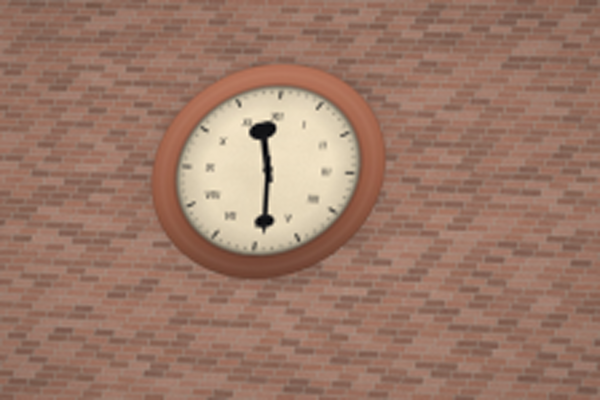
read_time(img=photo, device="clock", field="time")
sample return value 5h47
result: 11h29
